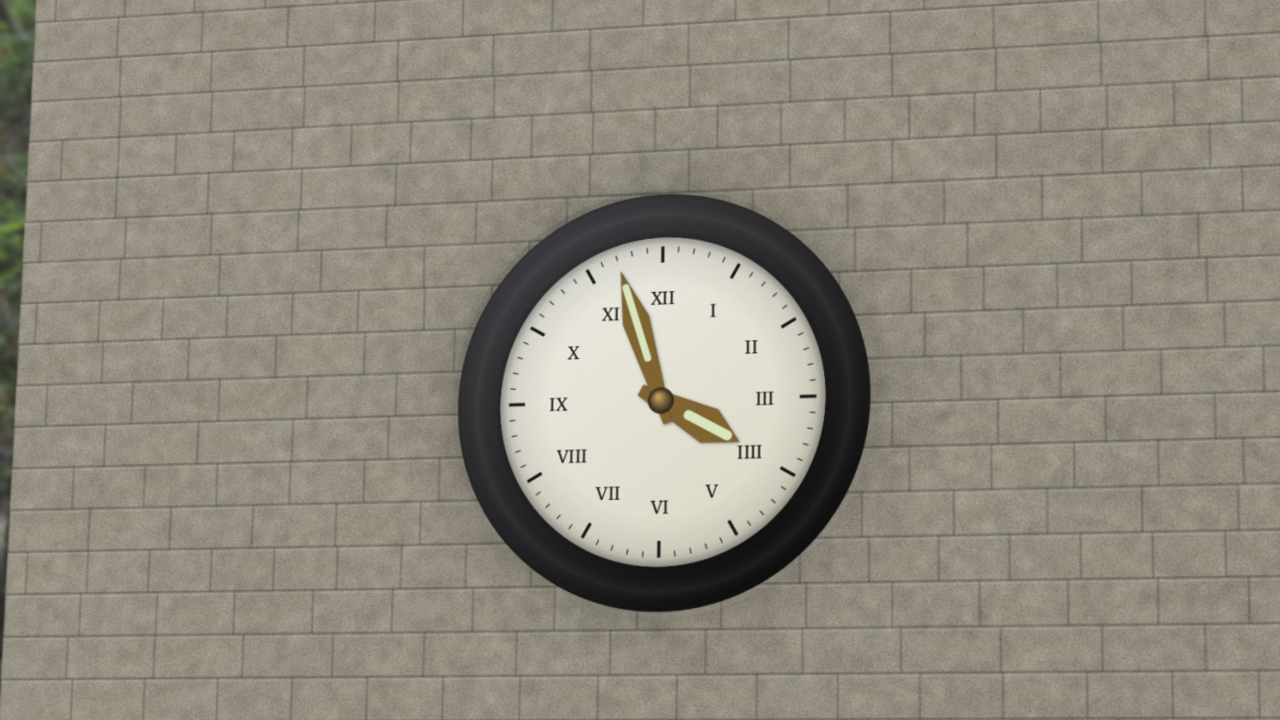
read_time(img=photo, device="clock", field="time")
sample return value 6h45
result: 3h57
